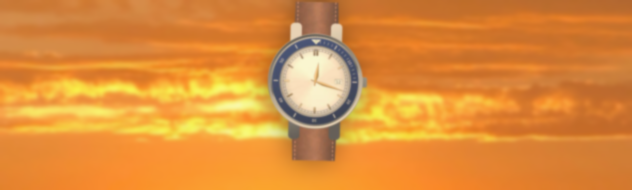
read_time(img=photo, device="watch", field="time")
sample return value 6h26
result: 12h18
